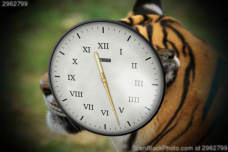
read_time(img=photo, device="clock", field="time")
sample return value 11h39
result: 11h27
